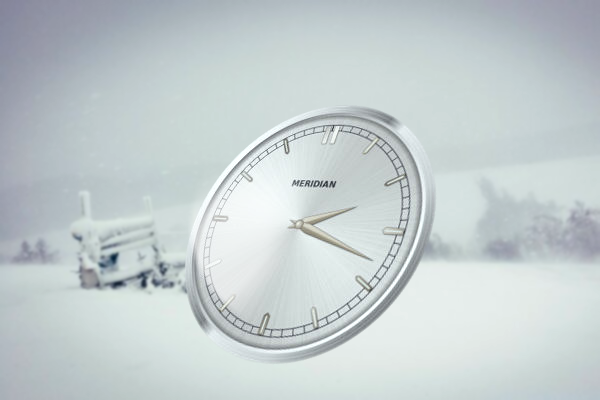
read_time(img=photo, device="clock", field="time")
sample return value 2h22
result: 2h18
